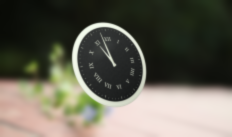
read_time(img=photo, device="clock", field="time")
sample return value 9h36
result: 10h58
